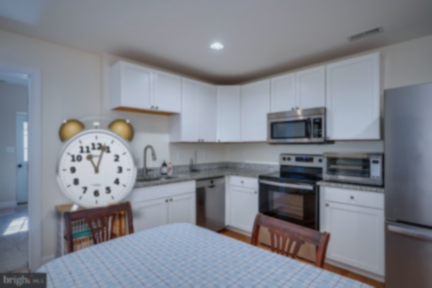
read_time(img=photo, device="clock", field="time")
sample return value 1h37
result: 11h03
